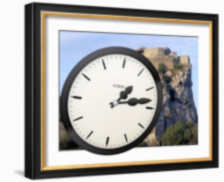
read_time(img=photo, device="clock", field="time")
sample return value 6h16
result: 1h13
